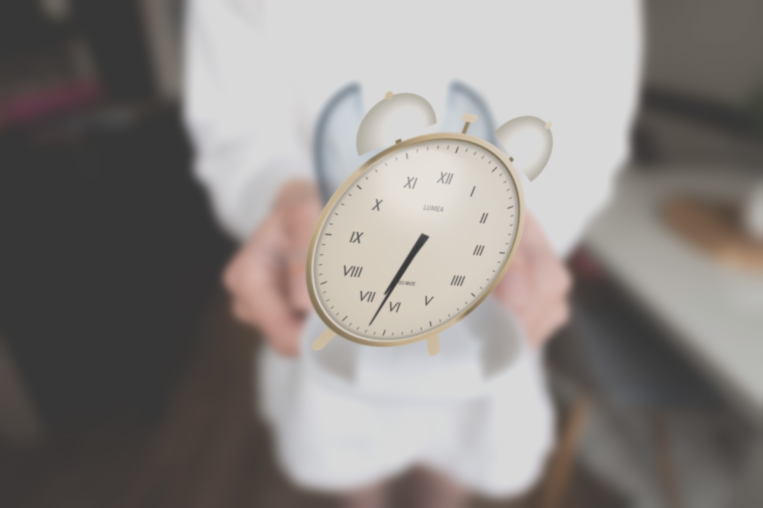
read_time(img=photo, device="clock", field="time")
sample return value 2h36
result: 6h32
